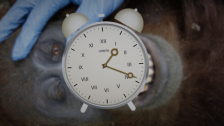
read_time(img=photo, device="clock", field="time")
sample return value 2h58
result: 1h19
